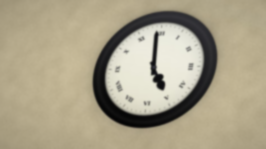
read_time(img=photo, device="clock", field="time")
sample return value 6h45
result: 4h59
